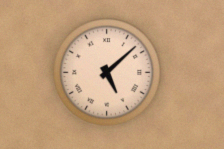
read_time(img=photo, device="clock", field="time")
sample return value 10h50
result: 5h08
